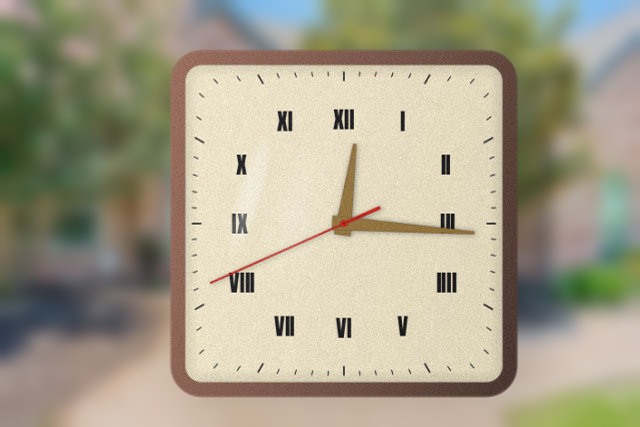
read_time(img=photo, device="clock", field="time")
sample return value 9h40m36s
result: 12h15m41s
